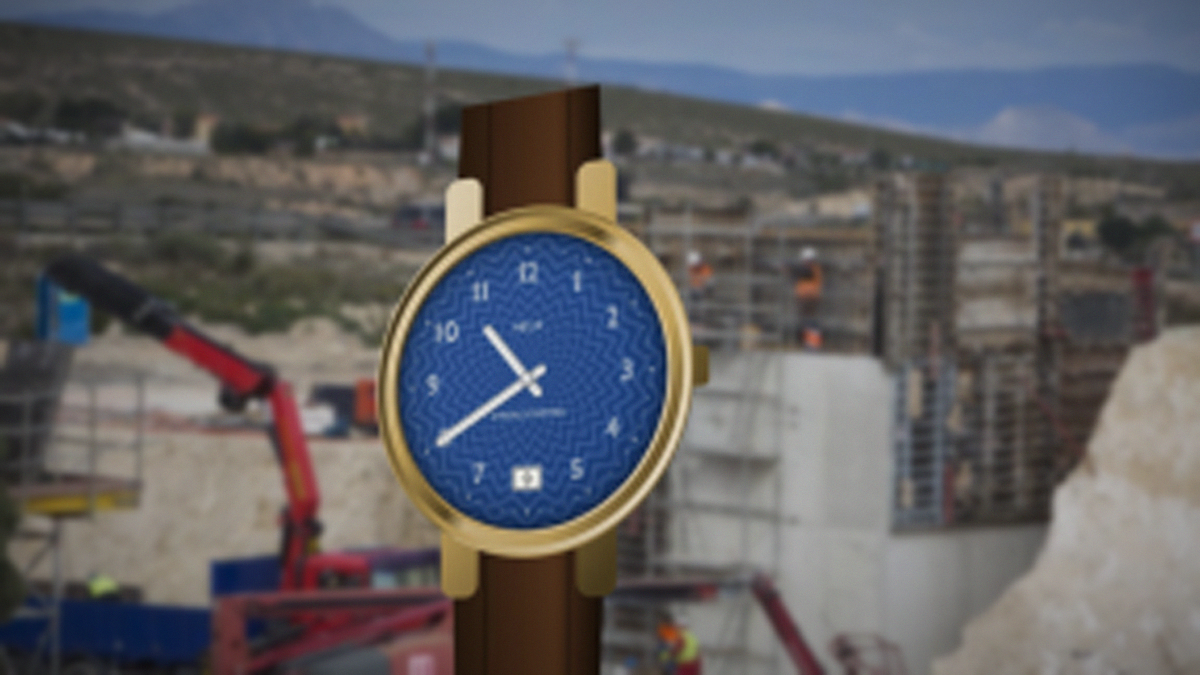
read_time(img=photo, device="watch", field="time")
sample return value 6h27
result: 10h40
